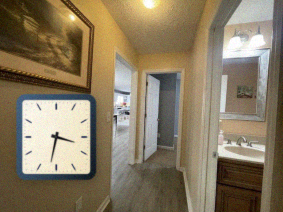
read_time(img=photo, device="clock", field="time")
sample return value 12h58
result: 3h32
